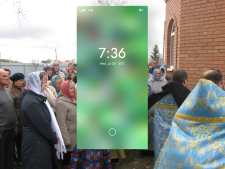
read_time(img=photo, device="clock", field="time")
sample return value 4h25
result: 7h36
